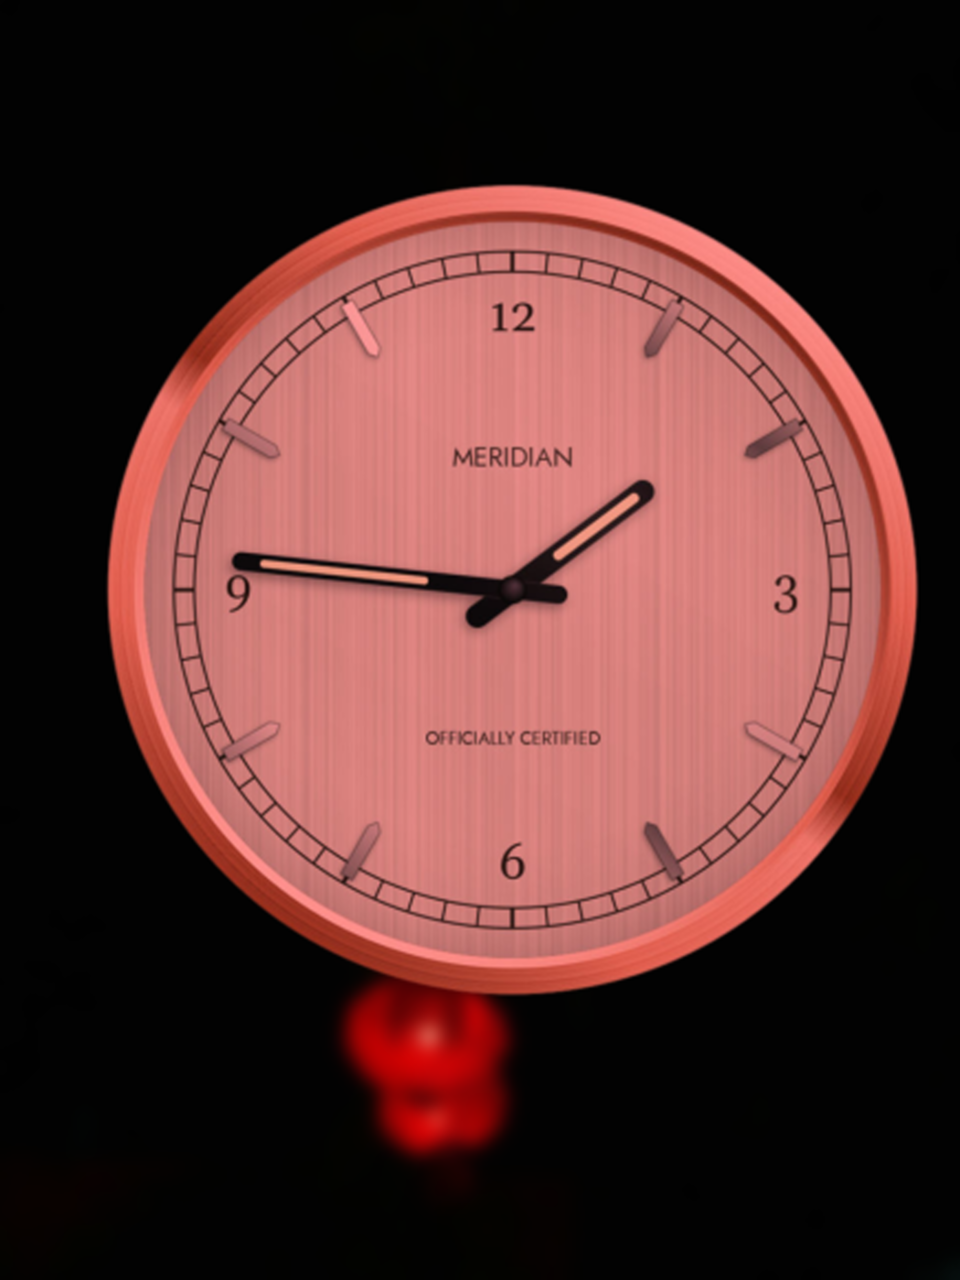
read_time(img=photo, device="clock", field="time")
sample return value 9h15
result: 1h46
